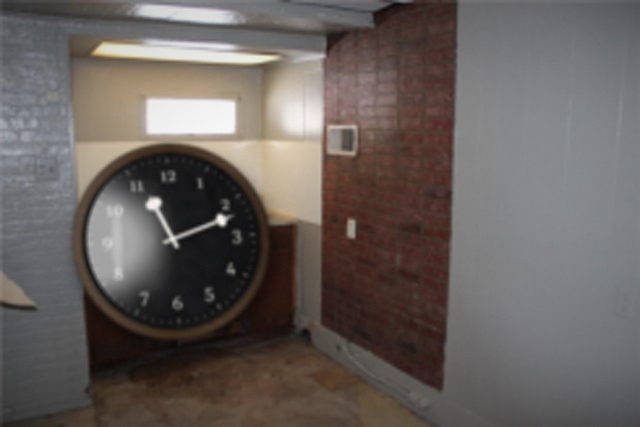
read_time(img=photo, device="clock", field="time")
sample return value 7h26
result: 11h12
